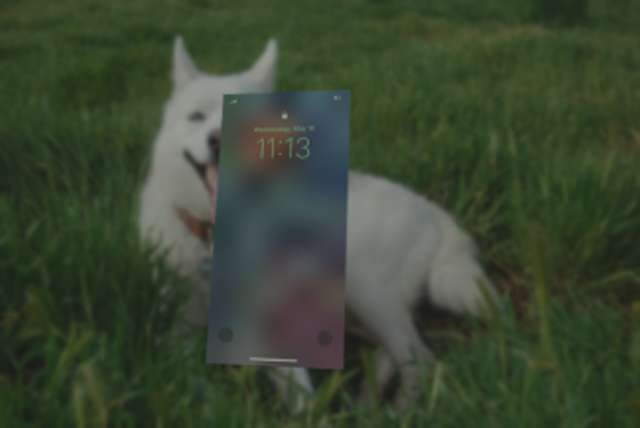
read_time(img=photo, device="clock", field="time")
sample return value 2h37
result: 11h13
